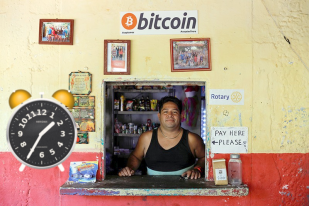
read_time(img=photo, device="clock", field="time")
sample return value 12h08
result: 1h35
